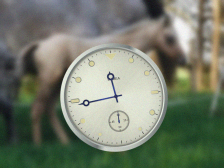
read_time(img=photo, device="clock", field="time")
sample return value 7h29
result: 11h44
